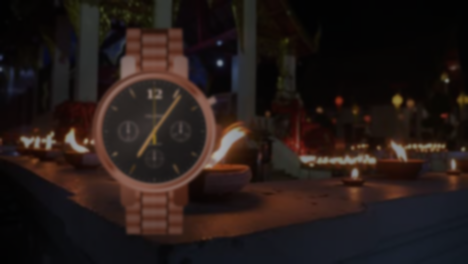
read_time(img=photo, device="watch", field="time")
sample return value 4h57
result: 7h06
